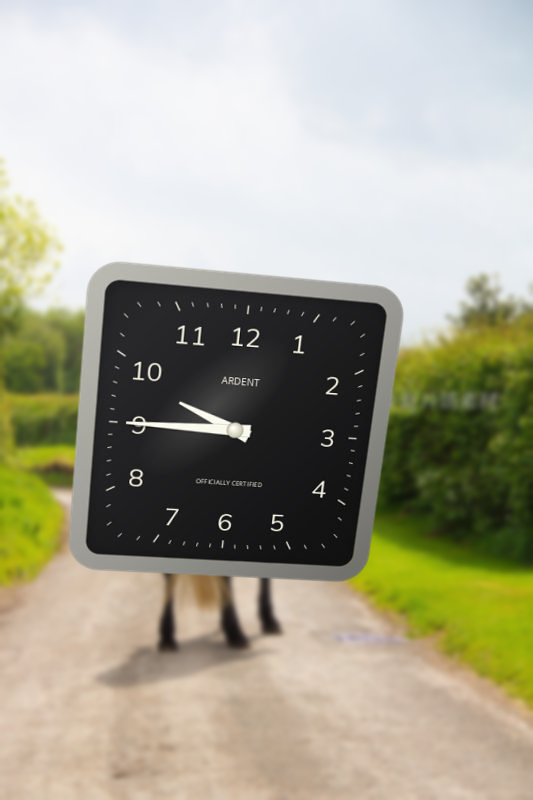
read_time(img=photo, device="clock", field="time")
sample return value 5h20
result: 9h45
